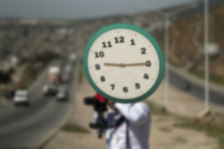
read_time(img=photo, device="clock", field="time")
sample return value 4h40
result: 9h15
